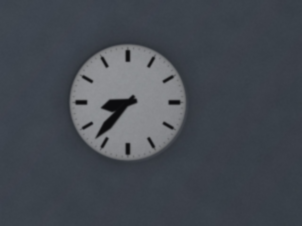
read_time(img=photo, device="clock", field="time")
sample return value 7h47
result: 8h37
